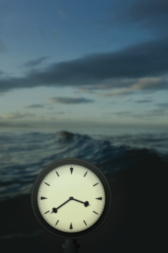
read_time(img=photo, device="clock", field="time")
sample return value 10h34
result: 3h39
